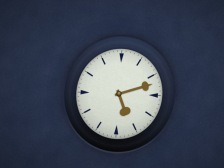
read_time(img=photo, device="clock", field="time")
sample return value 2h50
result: 5h12
